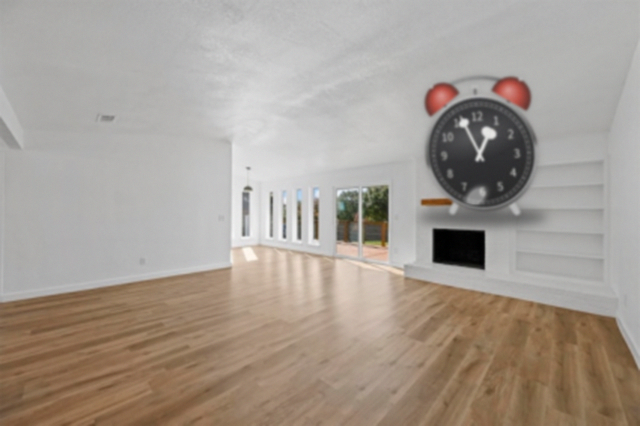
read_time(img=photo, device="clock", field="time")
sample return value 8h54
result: 12h56
